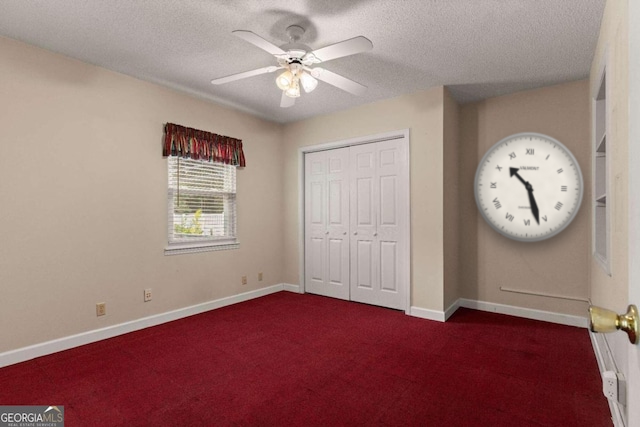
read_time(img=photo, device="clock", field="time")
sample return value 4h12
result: 10h27
